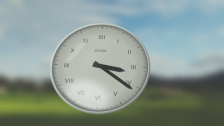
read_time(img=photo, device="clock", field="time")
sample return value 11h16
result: 3h21
